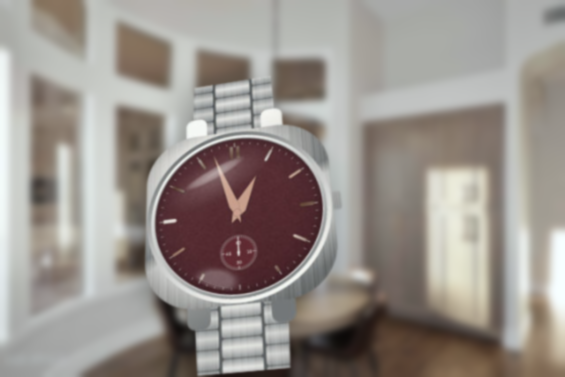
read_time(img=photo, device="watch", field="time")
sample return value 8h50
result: 12h57
